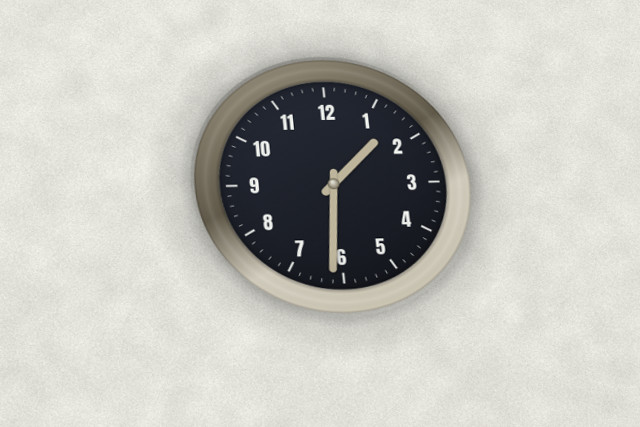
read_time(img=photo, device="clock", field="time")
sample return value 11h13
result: 1h31
